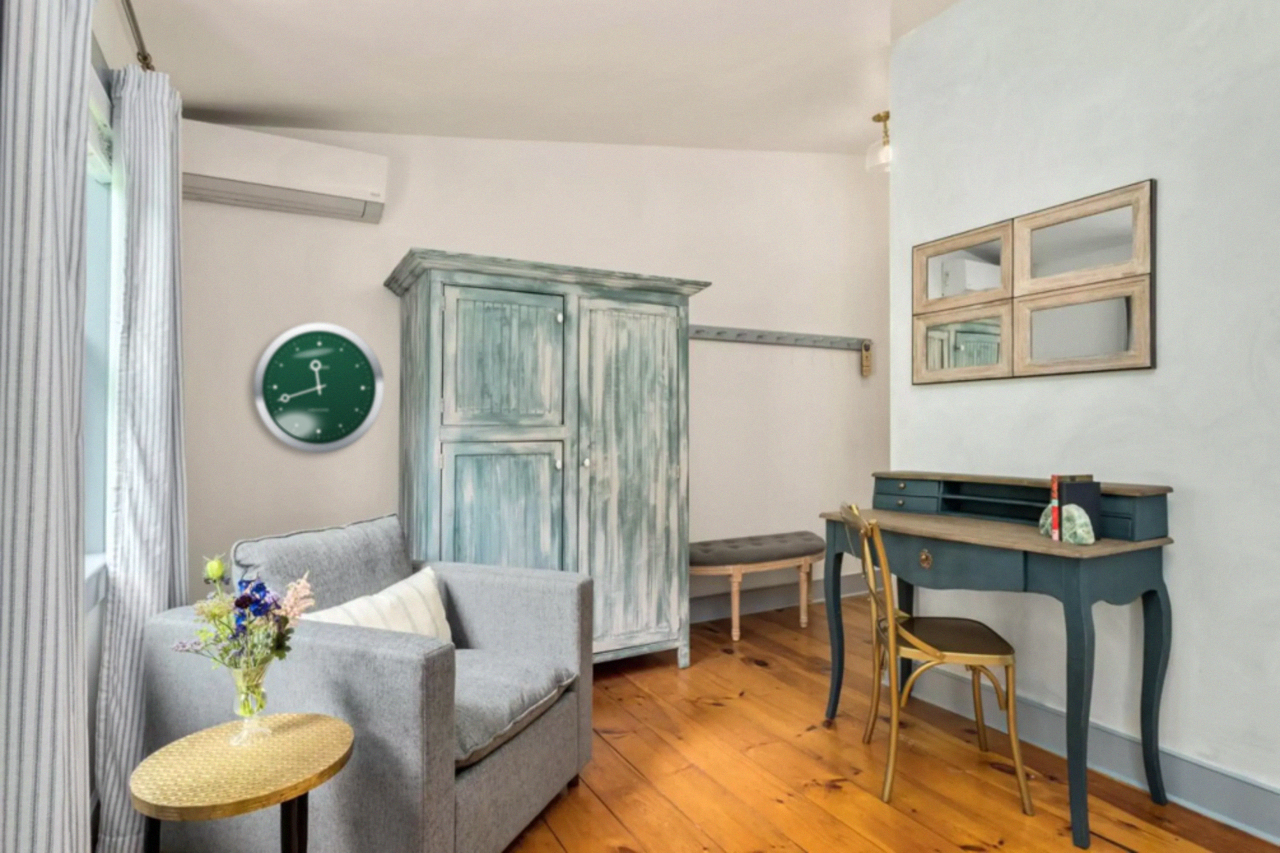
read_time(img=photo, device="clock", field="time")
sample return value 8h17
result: 11h42
